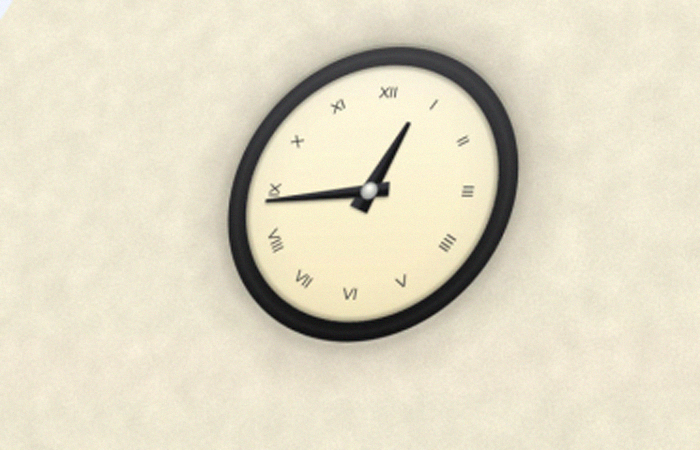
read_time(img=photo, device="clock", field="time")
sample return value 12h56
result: 12h44
